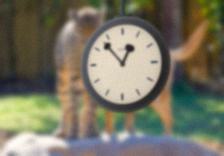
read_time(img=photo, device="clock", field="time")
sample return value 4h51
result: 12h53
